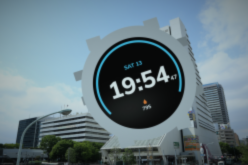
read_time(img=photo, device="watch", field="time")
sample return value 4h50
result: 19h54
